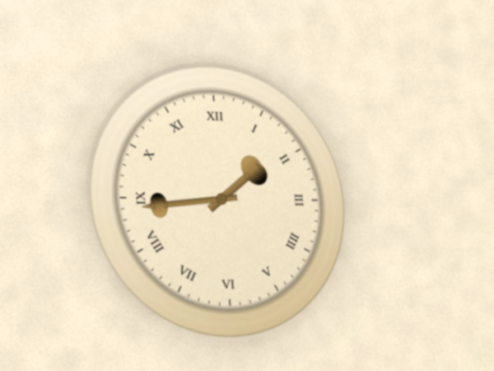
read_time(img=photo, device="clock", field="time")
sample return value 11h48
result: 1h44
